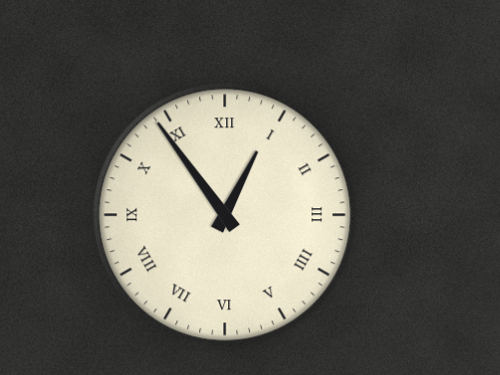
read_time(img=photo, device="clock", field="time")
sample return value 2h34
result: 12h54
